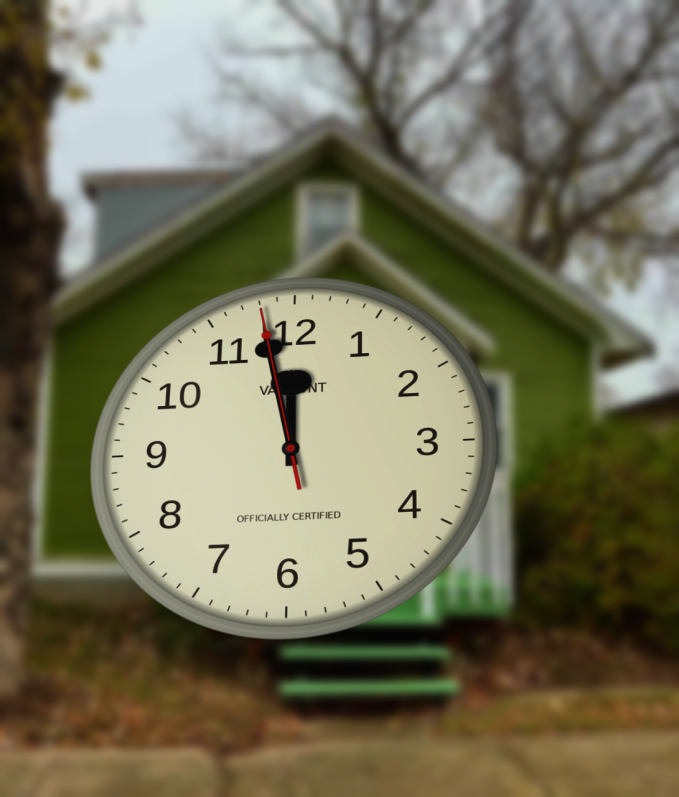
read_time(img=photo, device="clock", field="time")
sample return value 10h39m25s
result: 11h57m58s
